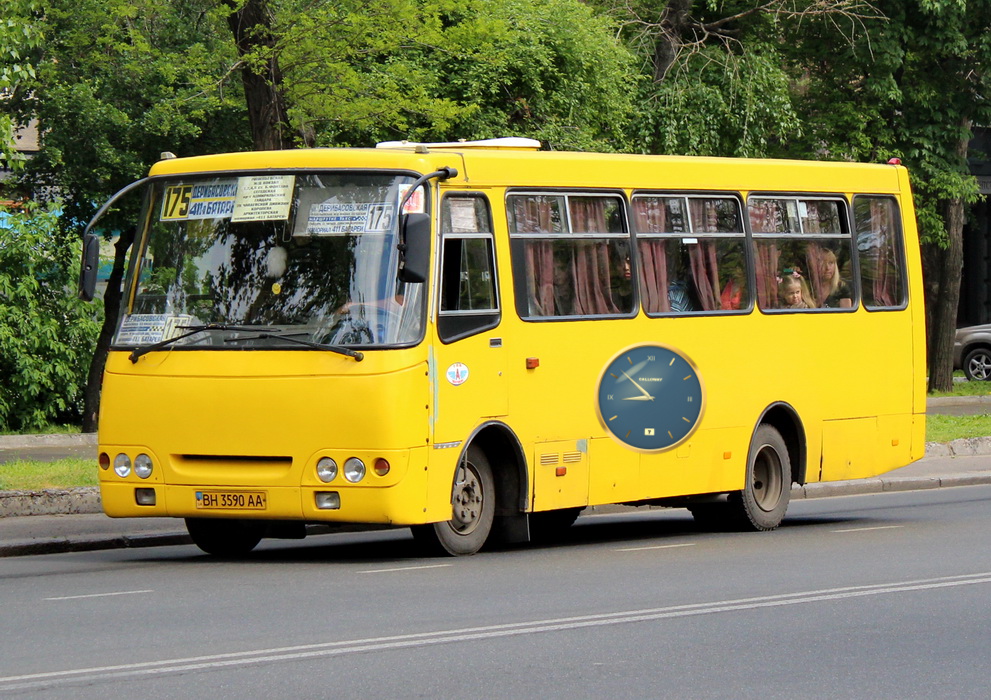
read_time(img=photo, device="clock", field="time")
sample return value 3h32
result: 8h52
